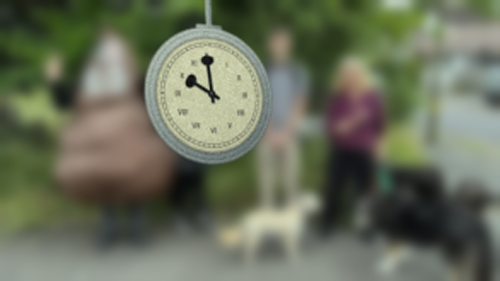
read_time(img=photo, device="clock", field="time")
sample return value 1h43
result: 9h59
